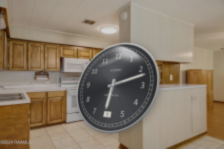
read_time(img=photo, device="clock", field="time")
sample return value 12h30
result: 6h12
